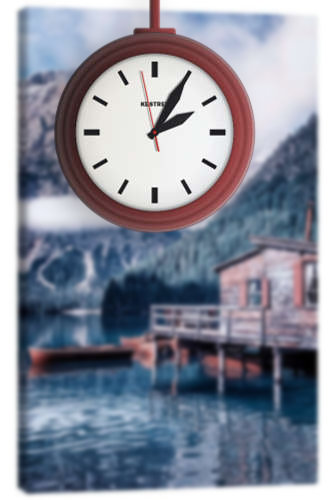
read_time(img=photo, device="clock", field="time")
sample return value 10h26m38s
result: 2h04m58s
